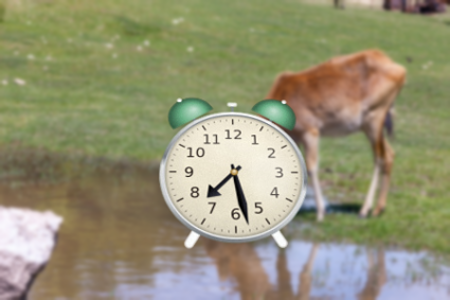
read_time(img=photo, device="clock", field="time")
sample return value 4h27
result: 7h28
